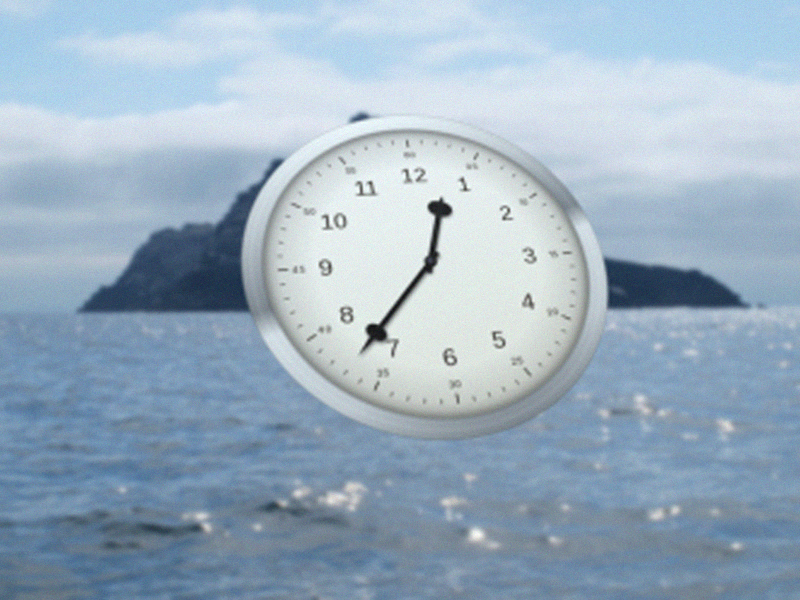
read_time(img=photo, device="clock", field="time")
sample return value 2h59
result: 12h37
